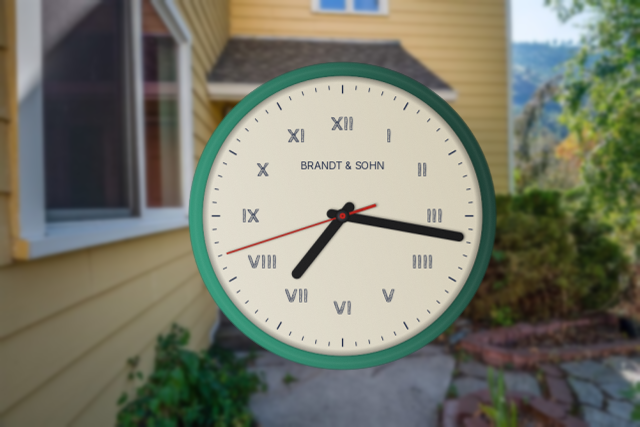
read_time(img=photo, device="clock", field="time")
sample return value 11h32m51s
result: 7h16m42s
